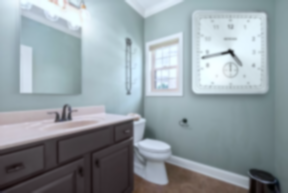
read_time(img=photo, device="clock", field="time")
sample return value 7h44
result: 4h43
